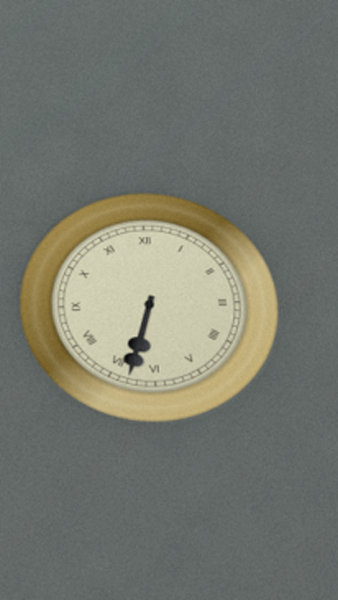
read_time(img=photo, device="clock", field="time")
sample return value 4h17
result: 6h33
